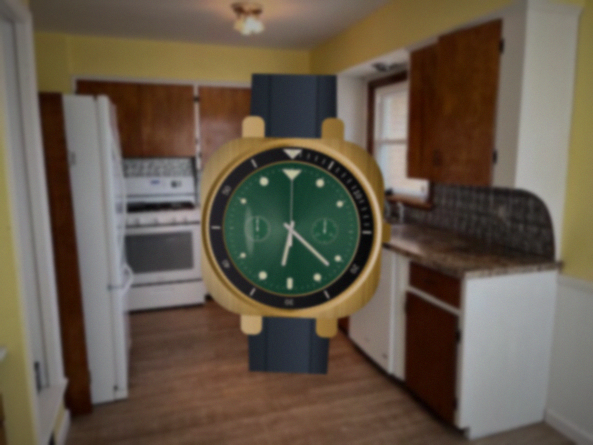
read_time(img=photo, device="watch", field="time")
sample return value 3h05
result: 6h22
